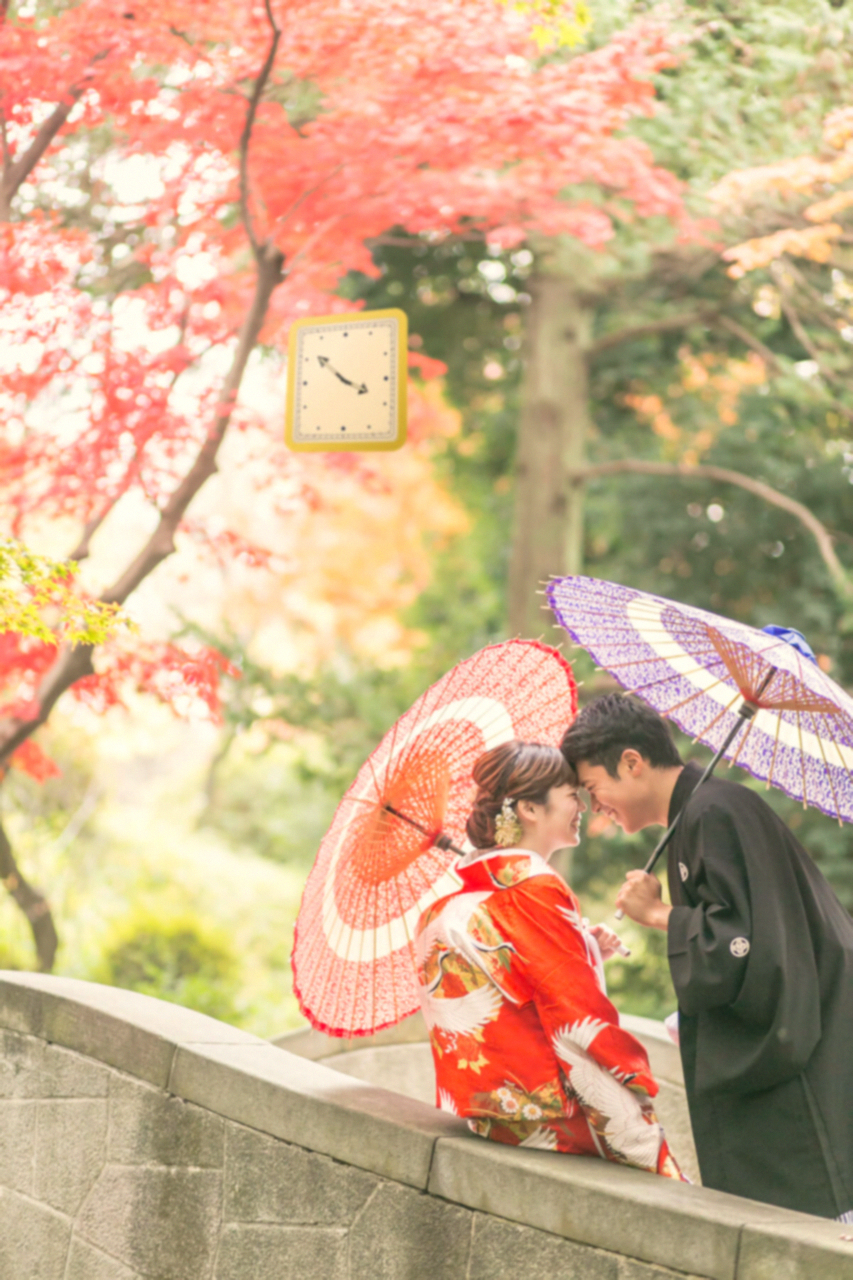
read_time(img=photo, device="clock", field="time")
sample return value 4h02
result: 3h52
